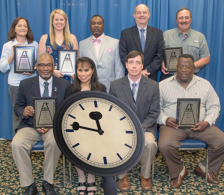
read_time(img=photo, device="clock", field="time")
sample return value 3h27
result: 11h47
